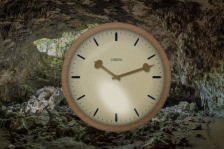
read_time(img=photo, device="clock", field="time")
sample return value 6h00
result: 10h12
